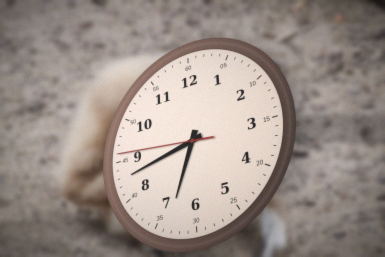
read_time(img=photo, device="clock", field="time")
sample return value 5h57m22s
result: 6h42m46s
